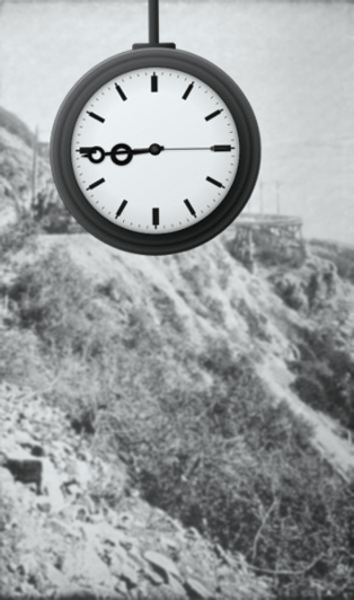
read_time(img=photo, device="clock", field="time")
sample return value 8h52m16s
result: 8h44m15s
